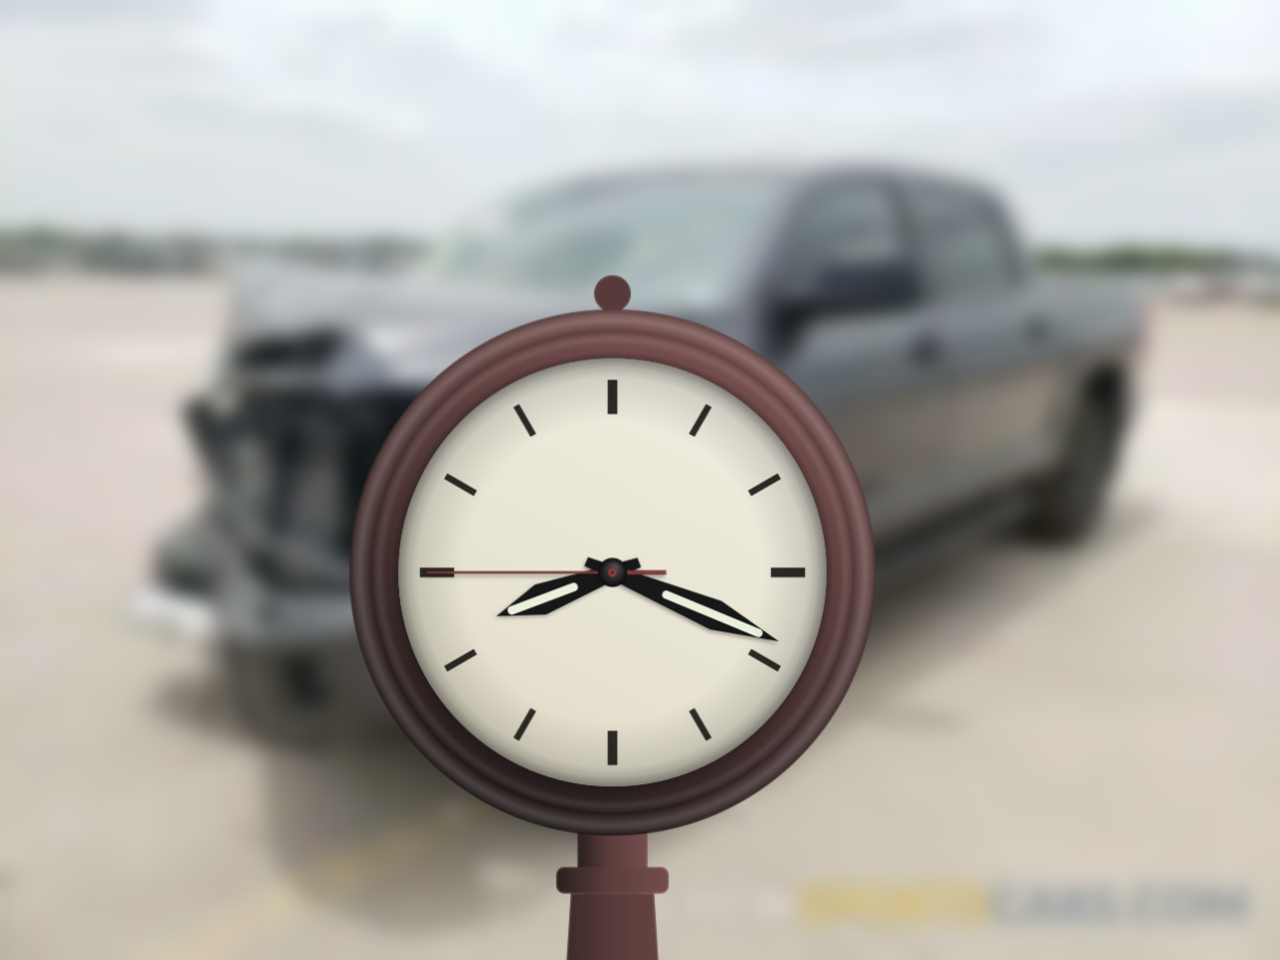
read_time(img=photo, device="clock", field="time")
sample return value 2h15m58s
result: 8h18m45s
